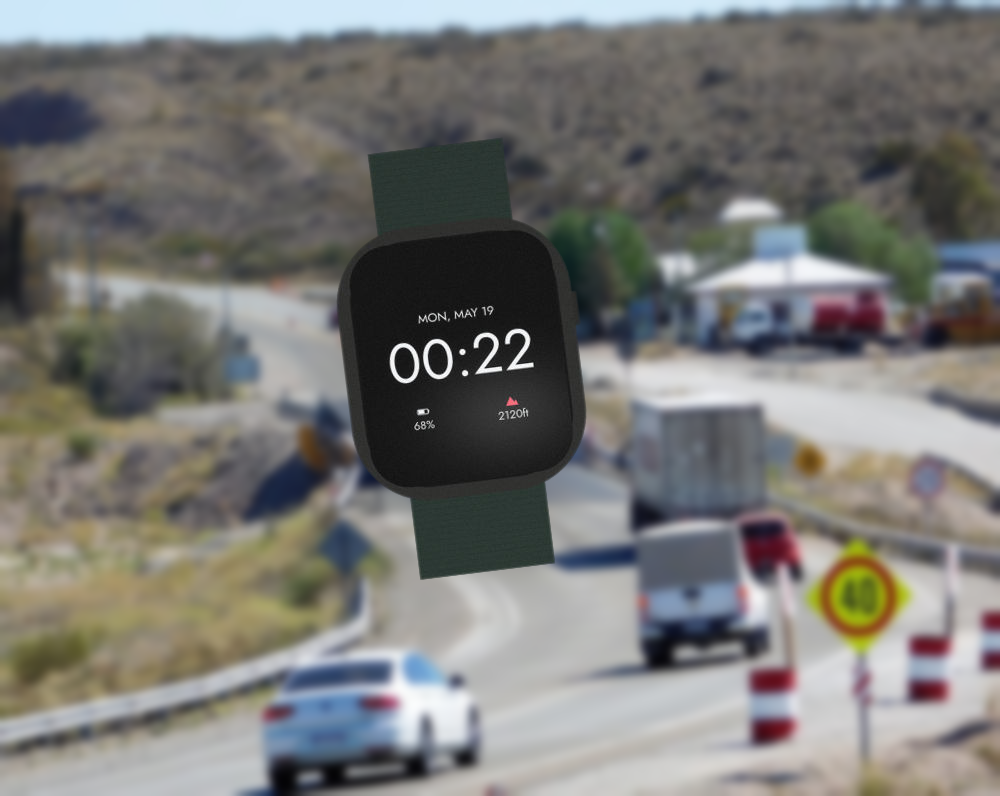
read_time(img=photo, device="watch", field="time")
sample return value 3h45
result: 0h22
